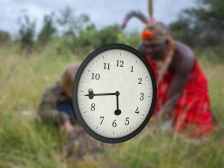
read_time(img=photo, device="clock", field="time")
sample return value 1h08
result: 5h44
